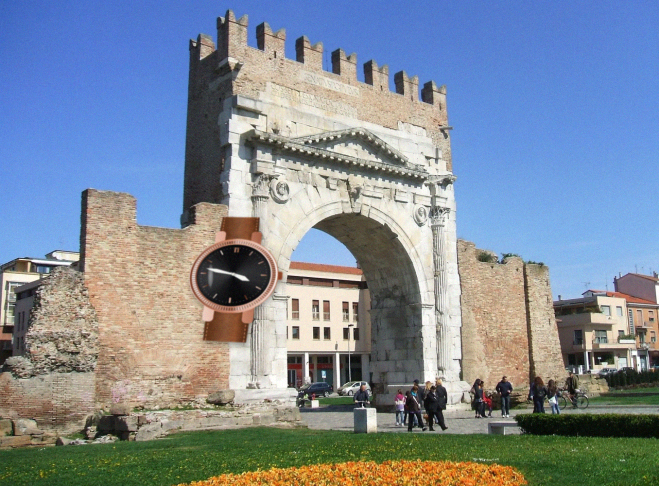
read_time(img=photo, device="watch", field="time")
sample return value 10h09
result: 3h47
